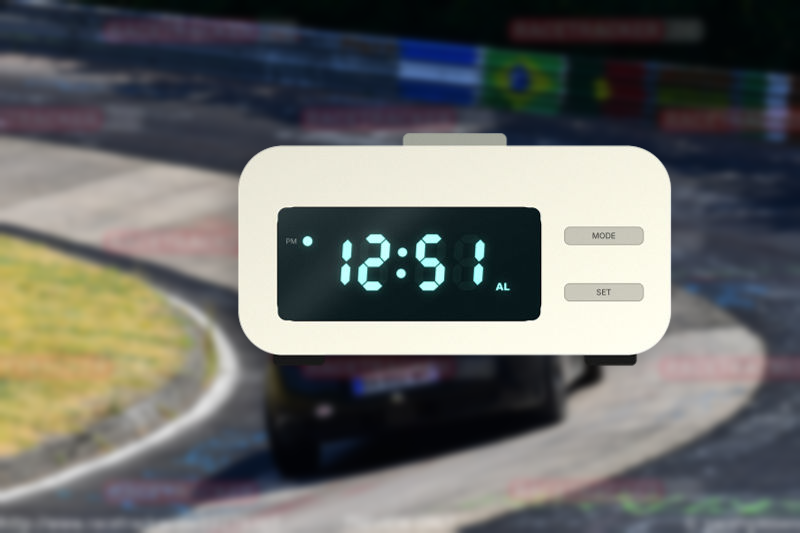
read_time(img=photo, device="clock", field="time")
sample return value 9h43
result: 12h51
